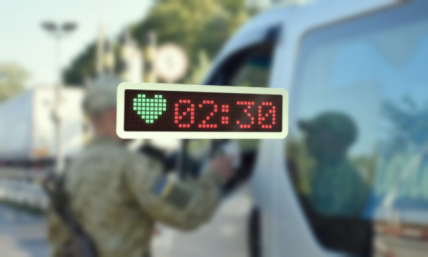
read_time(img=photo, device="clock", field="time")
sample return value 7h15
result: 2h30
